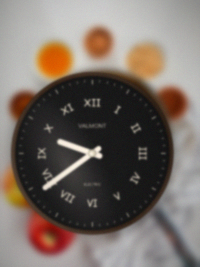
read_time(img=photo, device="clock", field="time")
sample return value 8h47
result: 9h39
